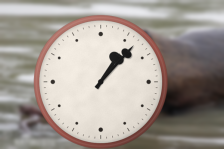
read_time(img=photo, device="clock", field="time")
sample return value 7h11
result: 1h07
